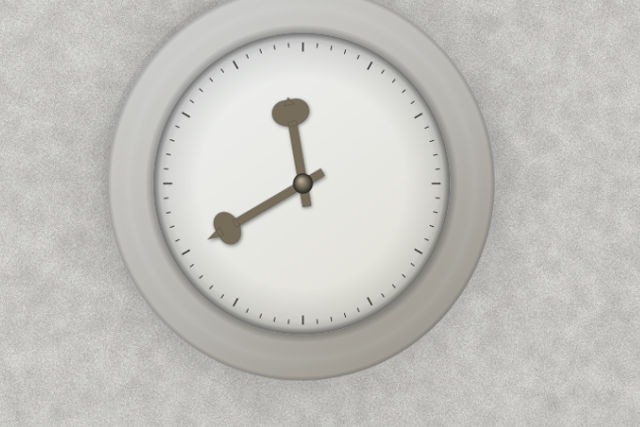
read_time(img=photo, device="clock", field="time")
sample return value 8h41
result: 11h40
